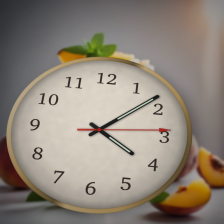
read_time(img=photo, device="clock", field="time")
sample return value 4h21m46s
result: 4h08m14s
